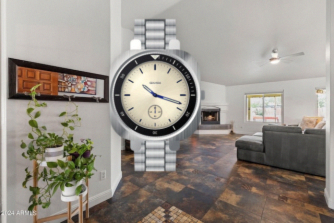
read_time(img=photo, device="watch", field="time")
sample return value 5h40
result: 10h18
